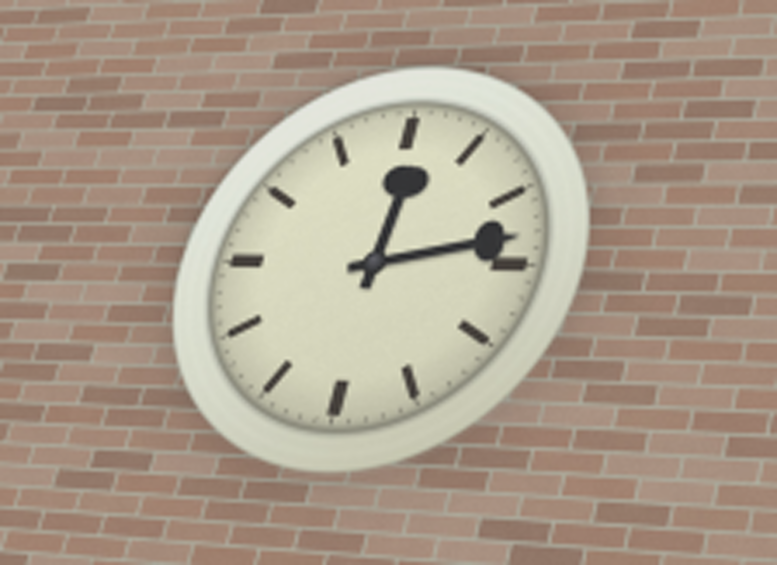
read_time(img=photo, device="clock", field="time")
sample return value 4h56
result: 12h13
